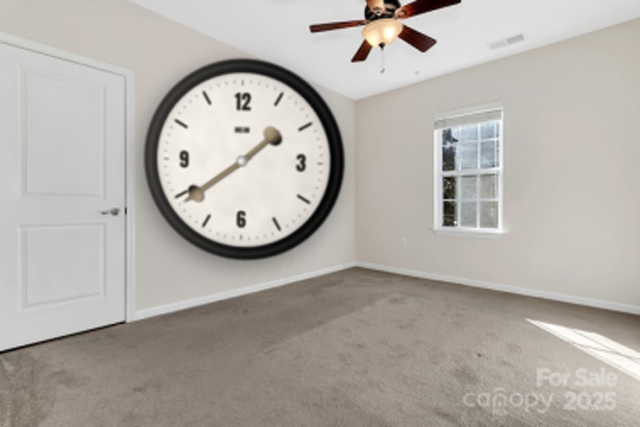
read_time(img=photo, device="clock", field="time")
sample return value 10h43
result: 1h39
